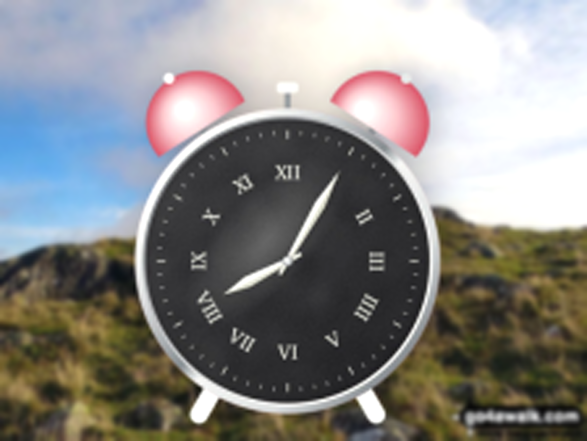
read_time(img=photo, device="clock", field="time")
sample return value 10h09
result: 8h05
